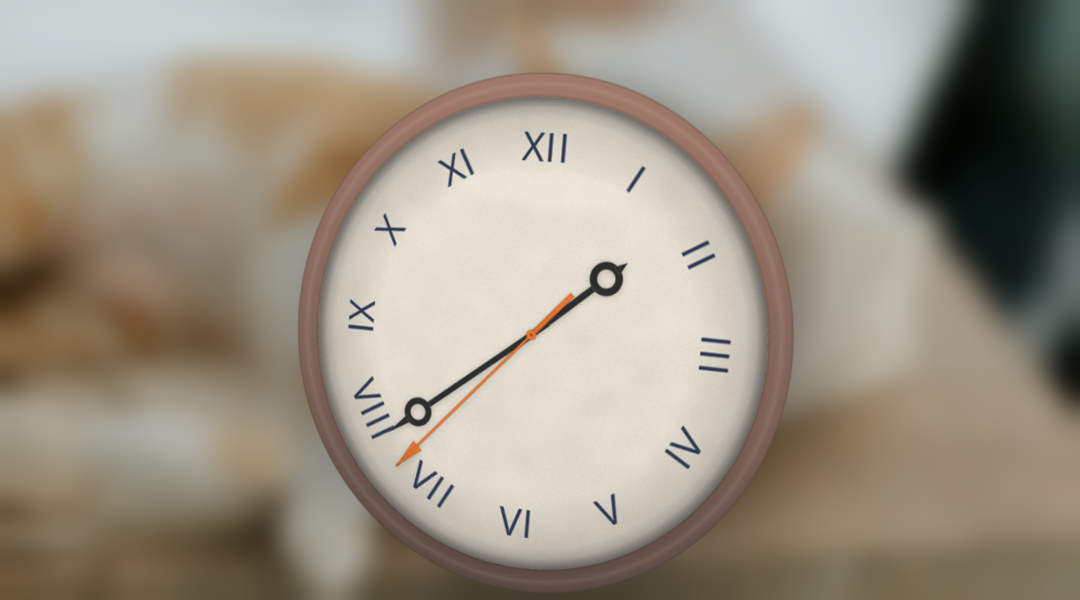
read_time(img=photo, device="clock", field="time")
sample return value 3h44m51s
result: 1h38m37s
